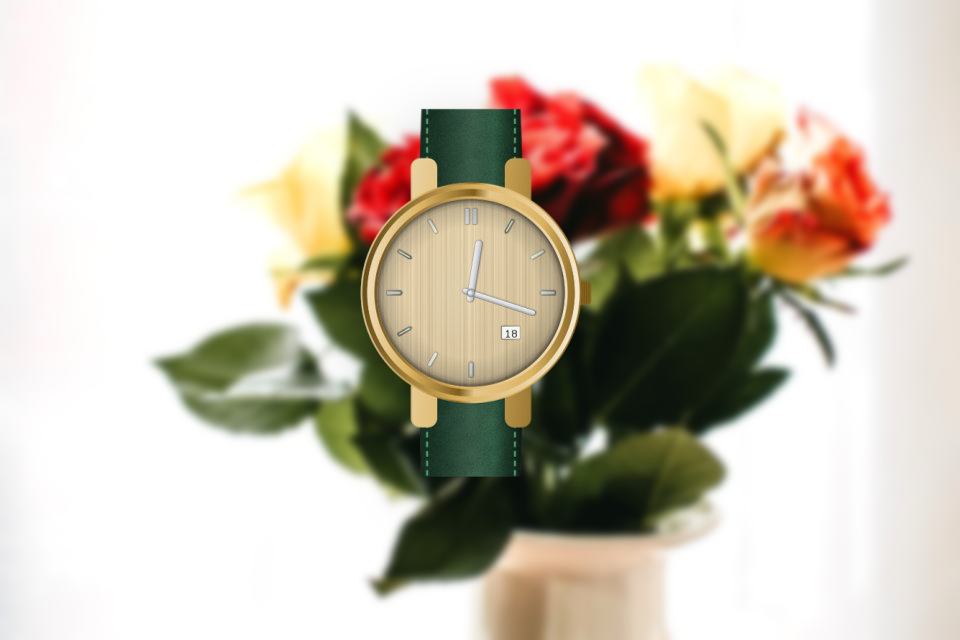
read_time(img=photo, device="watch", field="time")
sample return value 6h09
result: 12h18
